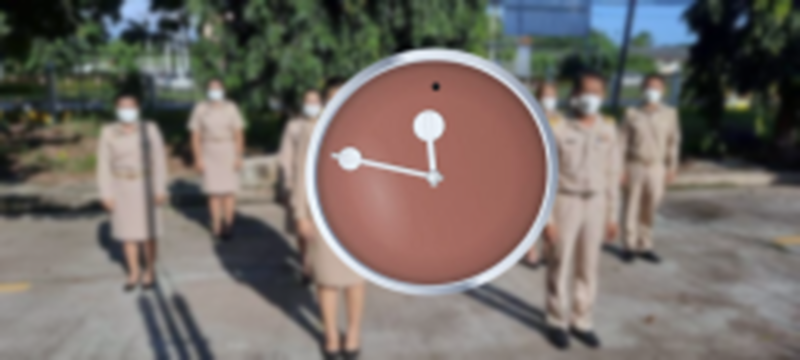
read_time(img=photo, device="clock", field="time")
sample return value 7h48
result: 11h47
